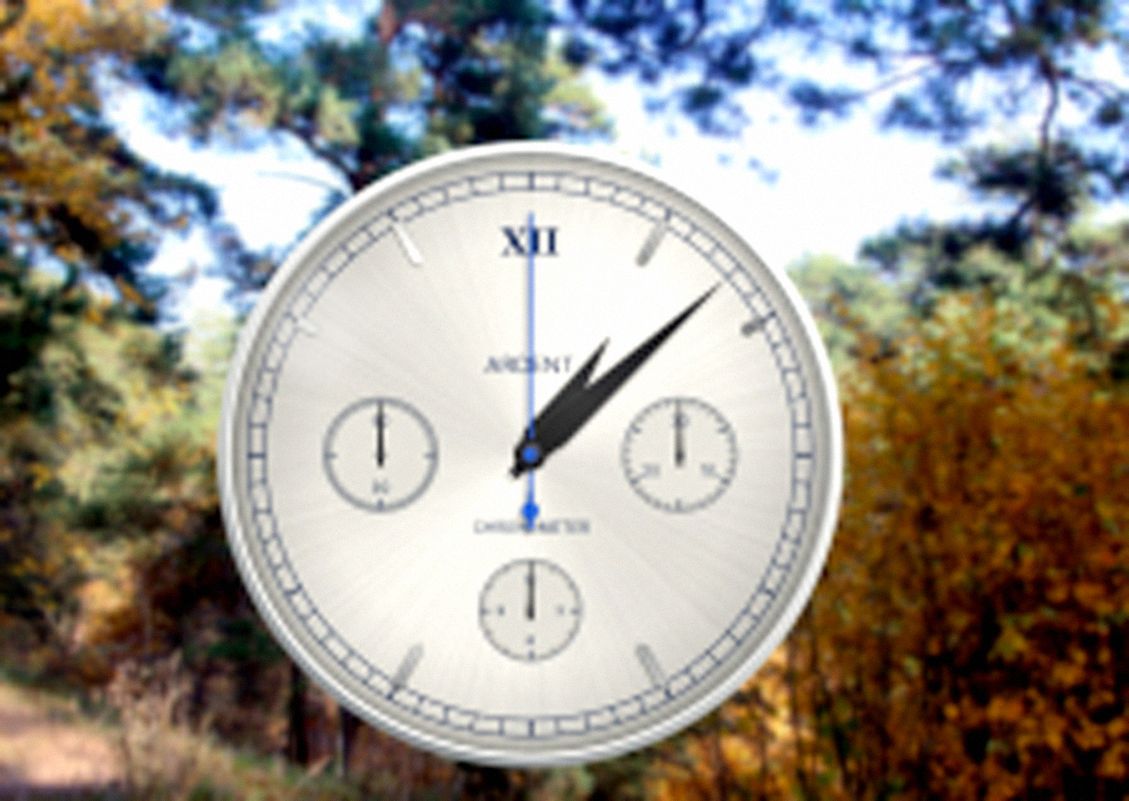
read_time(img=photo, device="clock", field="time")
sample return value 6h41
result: 1h08
